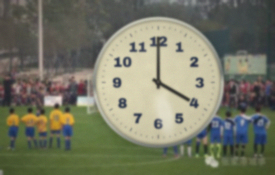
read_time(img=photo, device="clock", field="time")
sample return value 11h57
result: 4h00
